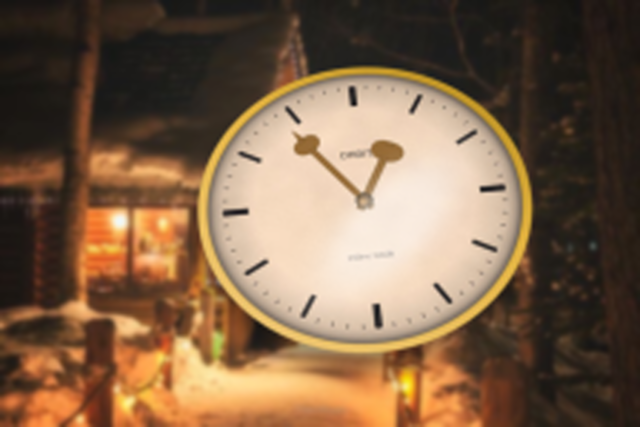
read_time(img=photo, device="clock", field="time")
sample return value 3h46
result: 12h54
